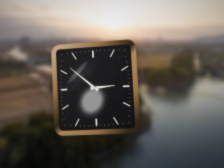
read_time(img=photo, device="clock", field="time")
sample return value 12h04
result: 2h52
